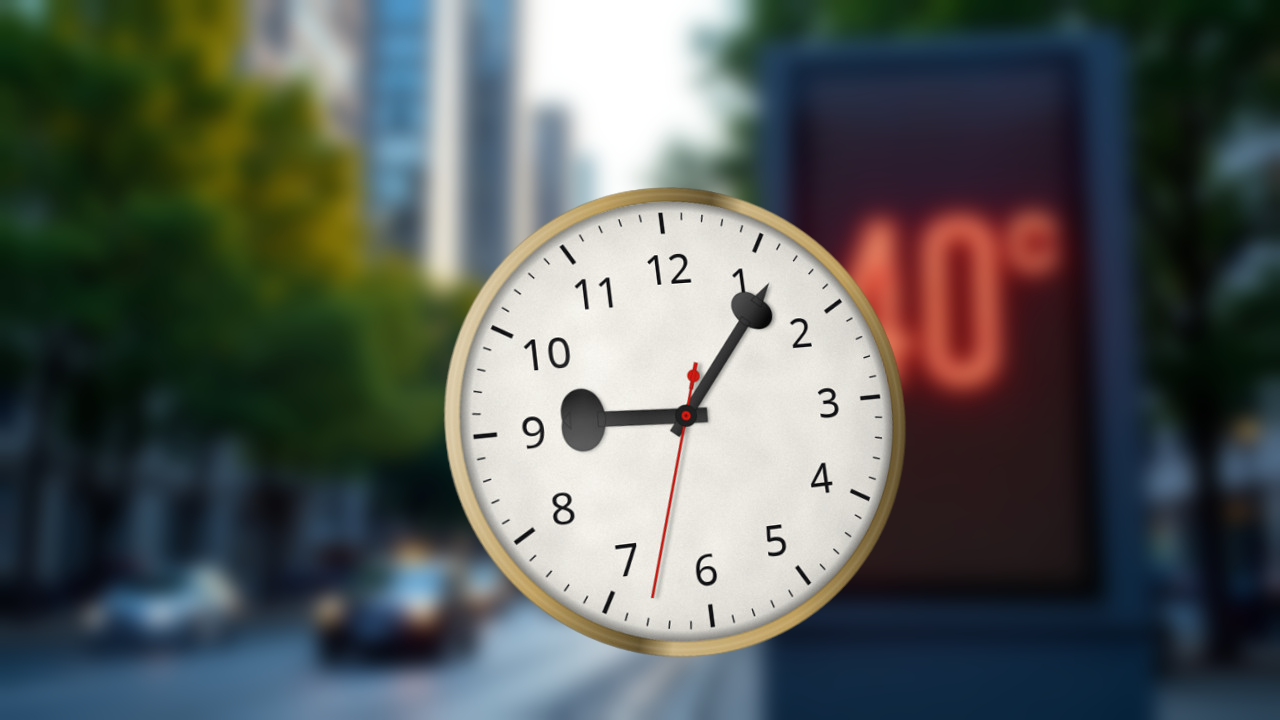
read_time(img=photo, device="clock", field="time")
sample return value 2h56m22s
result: 9h06m33s
